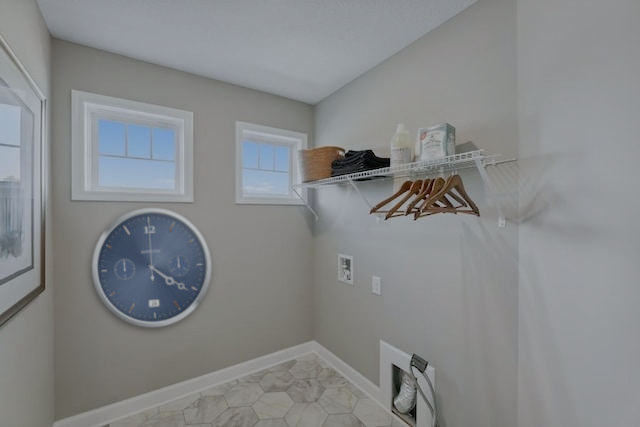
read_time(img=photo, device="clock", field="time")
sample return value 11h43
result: 4h21
